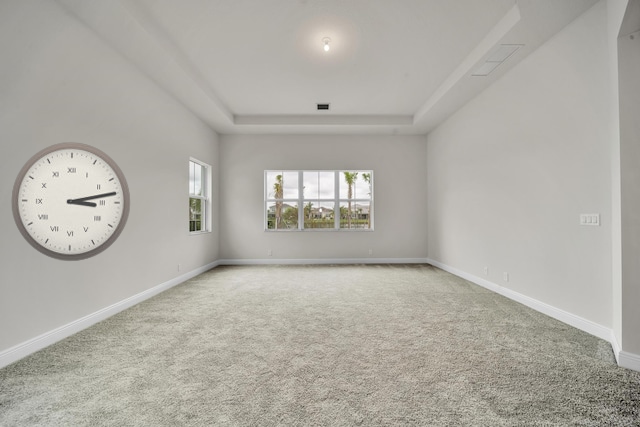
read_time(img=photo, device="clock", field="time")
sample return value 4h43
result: 3h13
